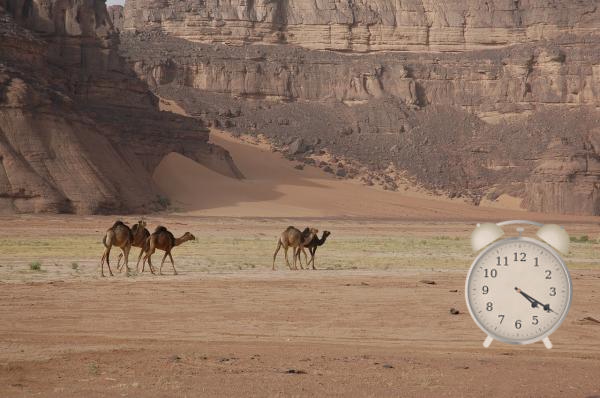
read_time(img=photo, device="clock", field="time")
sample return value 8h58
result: 4h20
